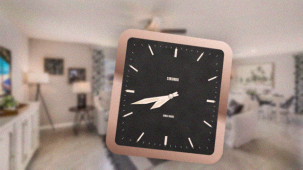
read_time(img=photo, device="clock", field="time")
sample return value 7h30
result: 7h42
